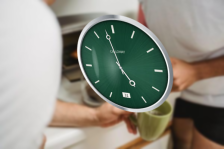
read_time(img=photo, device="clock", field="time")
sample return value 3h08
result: 4h58
